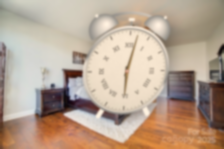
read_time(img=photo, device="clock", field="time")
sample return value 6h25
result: 6h02
